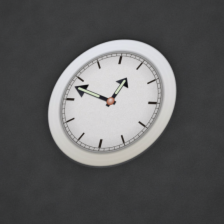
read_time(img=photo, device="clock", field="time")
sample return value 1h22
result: 12h48
